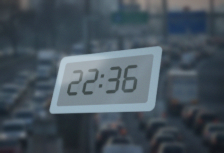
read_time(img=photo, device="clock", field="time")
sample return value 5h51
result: 22h36
